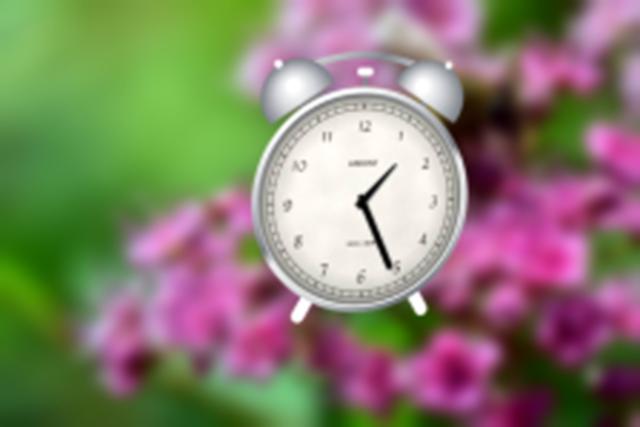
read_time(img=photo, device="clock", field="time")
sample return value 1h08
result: 1h26
